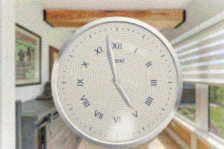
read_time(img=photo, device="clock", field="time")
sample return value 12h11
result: 4h58
